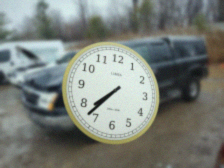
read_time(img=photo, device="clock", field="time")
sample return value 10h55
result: 7h37
